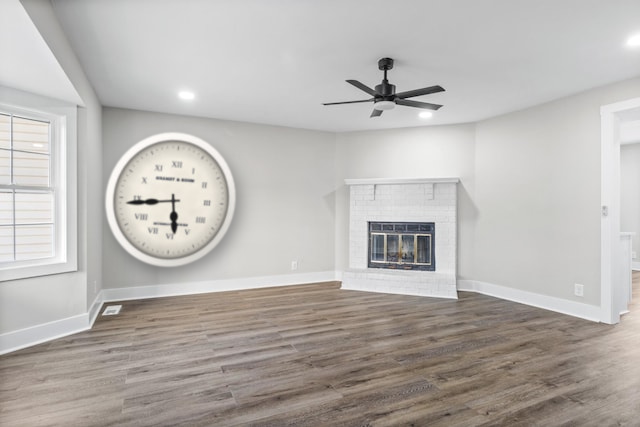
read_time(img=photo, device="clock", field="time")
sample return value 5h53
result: 5h44
